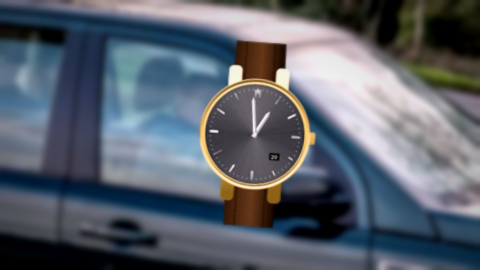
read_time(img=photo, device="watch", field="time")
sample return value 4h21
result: 12h59
